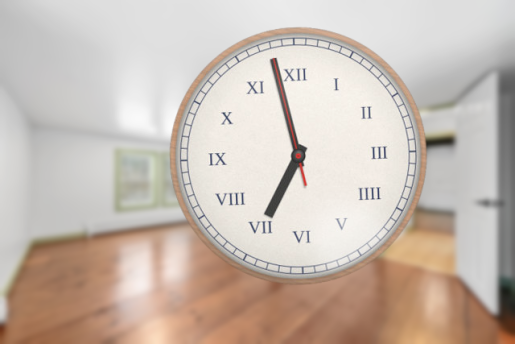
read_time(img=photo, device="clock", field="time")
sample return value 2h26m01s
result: 6h57m58s
